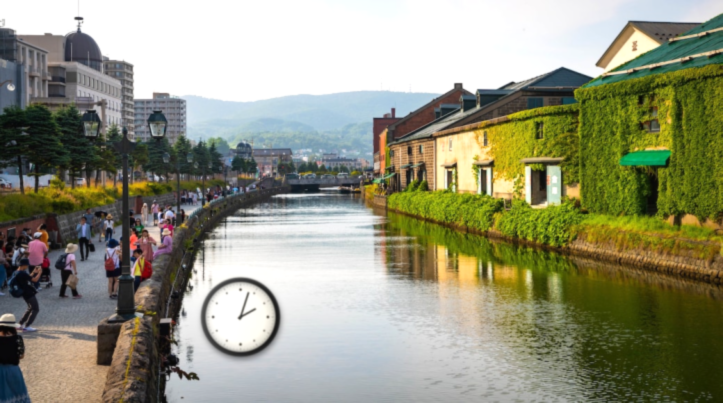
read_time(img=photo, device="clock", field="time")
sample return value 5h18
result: 2h03
